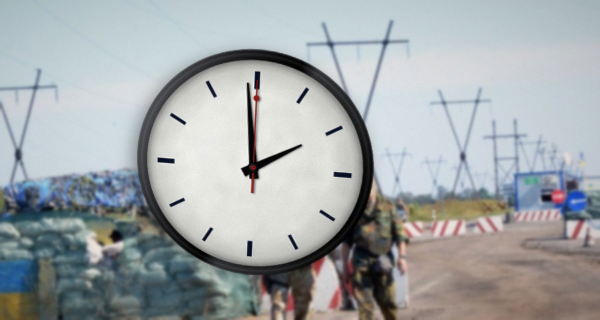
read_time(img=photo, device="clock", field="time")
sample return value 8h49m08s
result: 1h59m00s
